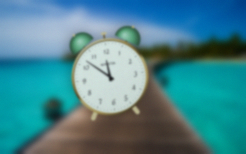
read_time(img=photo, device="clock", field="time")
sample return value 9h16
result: 11h52
